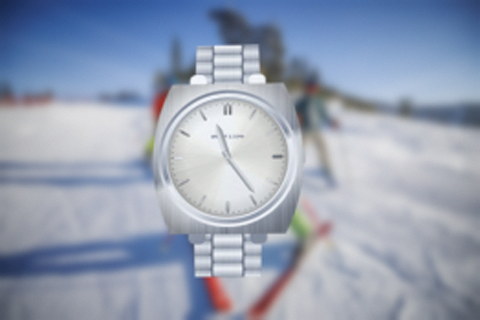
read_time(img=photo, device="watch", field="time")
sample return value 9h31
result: 11h24
